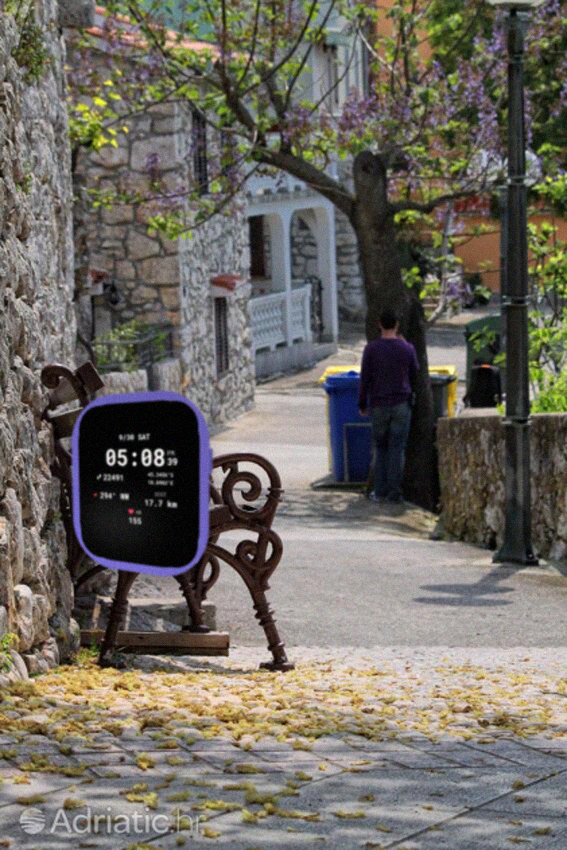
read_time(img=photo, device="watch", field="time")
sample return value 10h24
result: 5h08
